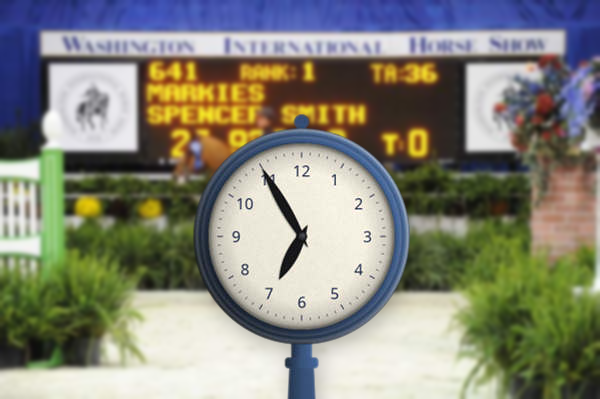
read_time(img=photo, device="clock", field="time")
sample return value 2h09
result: 6h55
